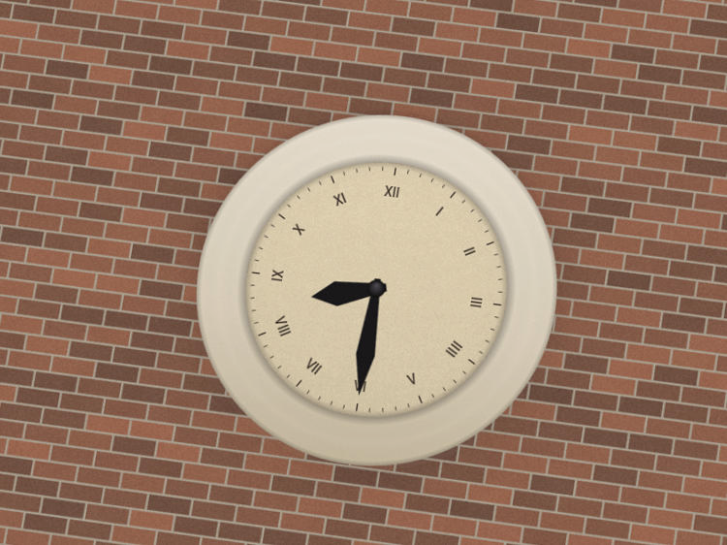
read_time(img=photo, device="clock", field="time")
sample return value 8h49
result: 8h30
